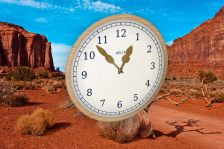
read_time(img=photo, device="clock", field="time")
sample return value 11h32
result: 12h53
